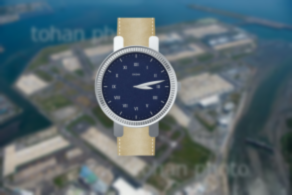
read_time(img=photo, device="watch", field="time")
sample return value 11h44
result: 3h13
